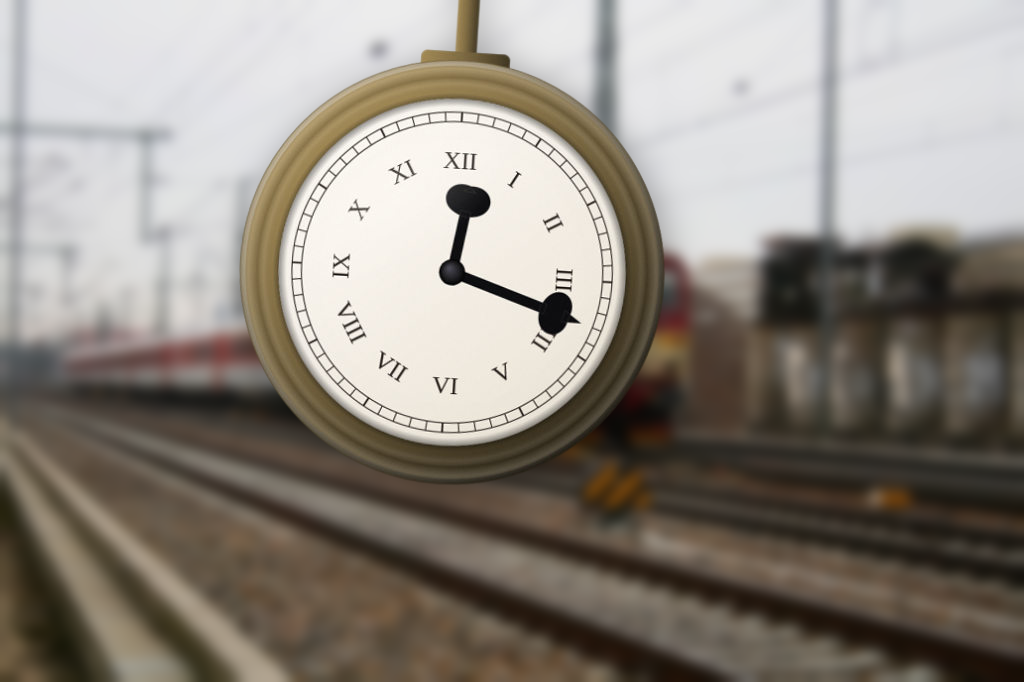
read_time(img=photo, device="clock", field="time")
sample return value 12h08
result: 12h18
